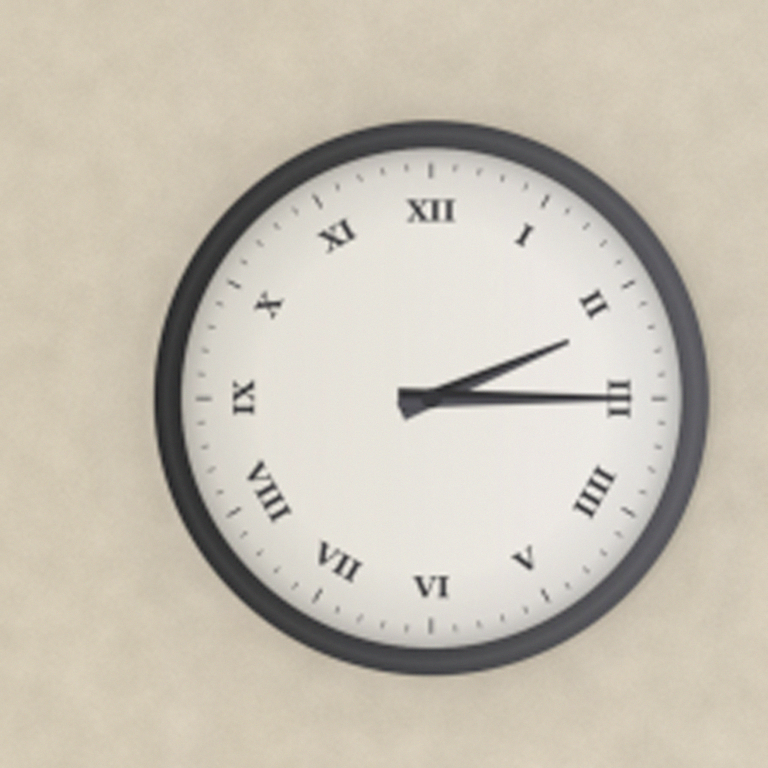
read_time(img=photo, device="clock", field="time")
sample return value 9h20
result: 2h15
